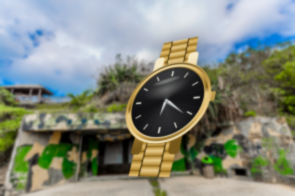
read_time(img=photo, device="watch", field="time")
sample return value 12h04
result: 6h21
